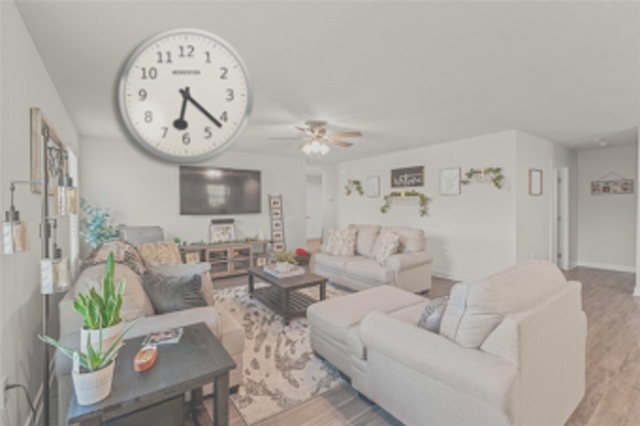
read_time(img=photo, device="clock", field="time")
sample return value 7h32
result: 6h22
